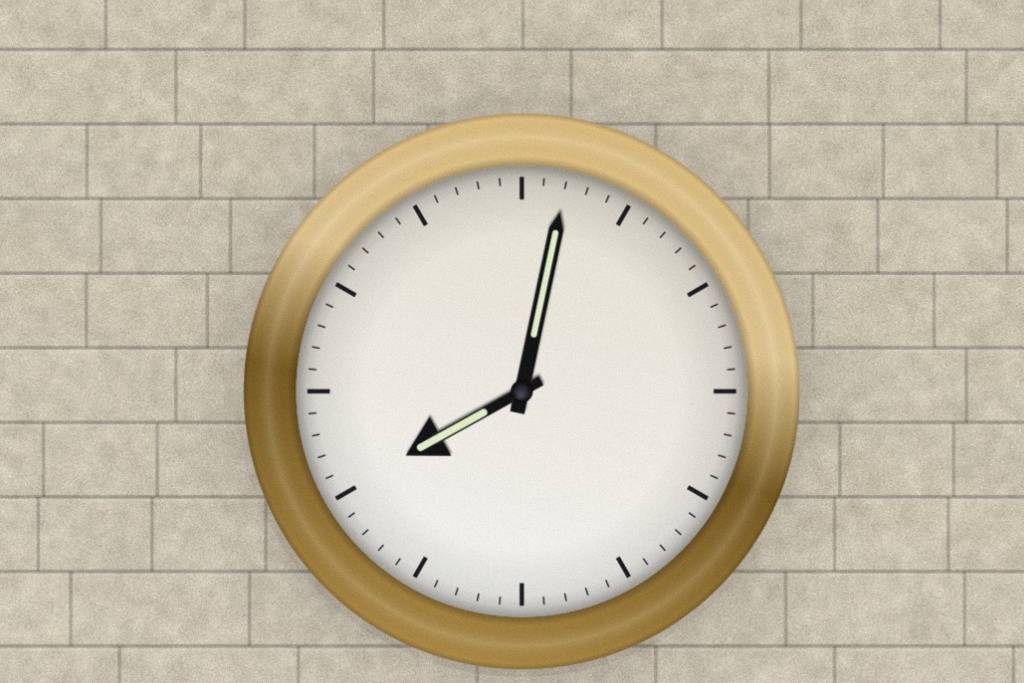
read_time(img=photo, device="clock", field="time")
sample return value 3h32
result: 8h02
